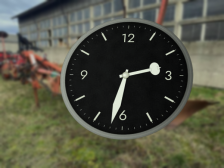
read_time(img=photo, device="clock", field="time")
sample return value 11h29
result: 2h32
